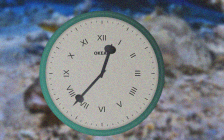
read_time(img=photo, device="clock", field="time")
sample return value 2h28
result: 12h37
